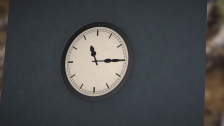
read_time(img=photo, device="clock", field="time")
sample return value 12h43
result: 11h15
